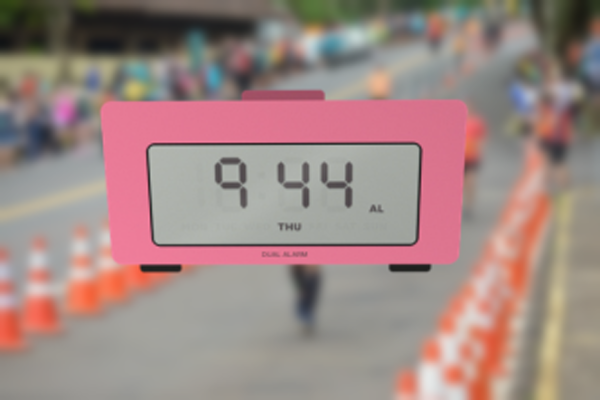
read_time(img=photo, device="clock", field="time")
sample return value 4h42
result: 9h44
